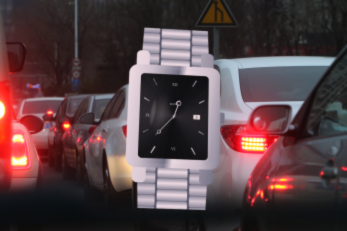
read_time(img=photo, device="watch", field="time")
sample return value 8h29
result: 12h37
